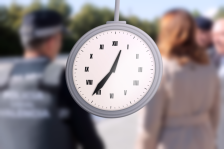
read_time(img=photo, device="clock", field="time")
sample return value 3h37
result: 12h36
